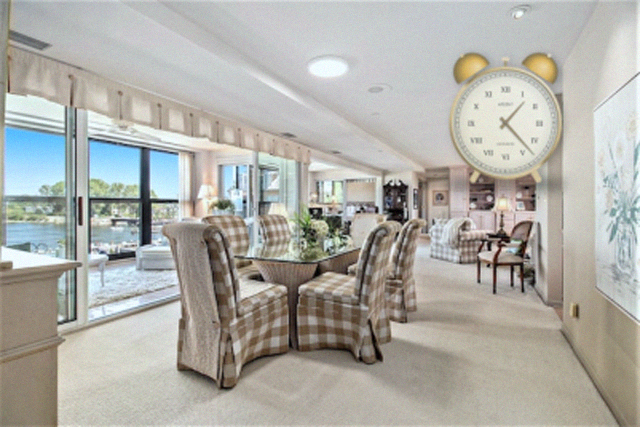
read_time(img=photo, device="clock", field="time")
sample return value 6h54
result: 1h23
